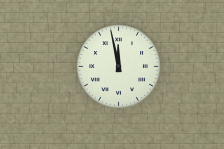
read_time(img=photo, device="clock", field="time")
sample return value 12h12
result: 11h58
